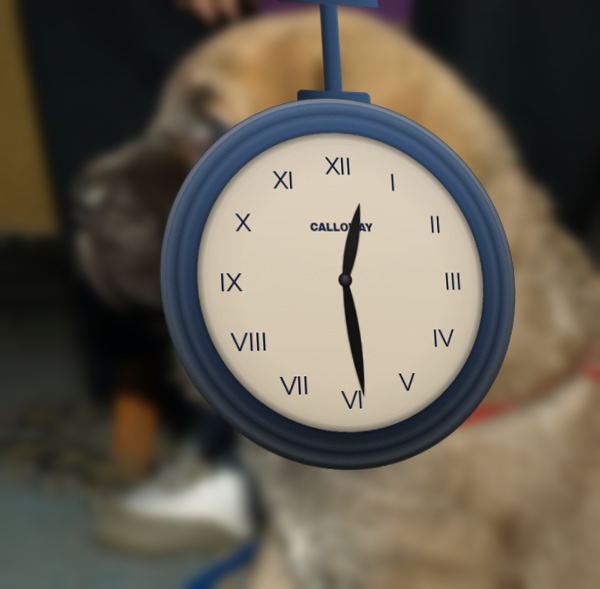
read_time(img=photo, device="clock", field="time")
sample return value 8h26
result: 12h29
